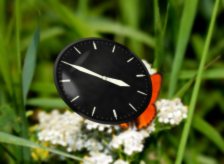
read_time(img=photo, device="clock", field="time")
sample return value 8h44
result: 3h50
